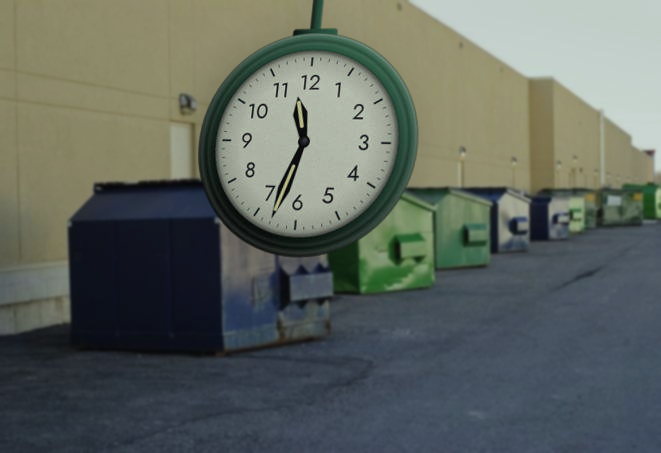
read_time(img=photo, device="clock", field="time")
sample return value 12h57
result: 11h33
